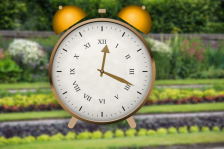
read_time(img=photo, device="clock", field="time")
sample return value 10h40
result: 12h19
